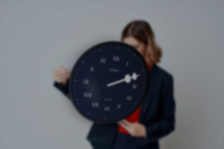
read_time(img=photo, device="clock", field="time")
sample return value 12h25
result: 2h11
